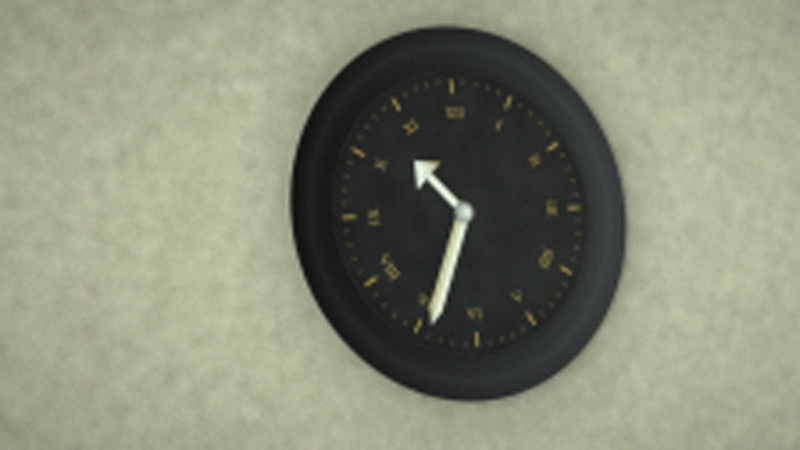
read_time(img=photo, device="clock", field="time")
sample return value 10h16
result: 10h34
